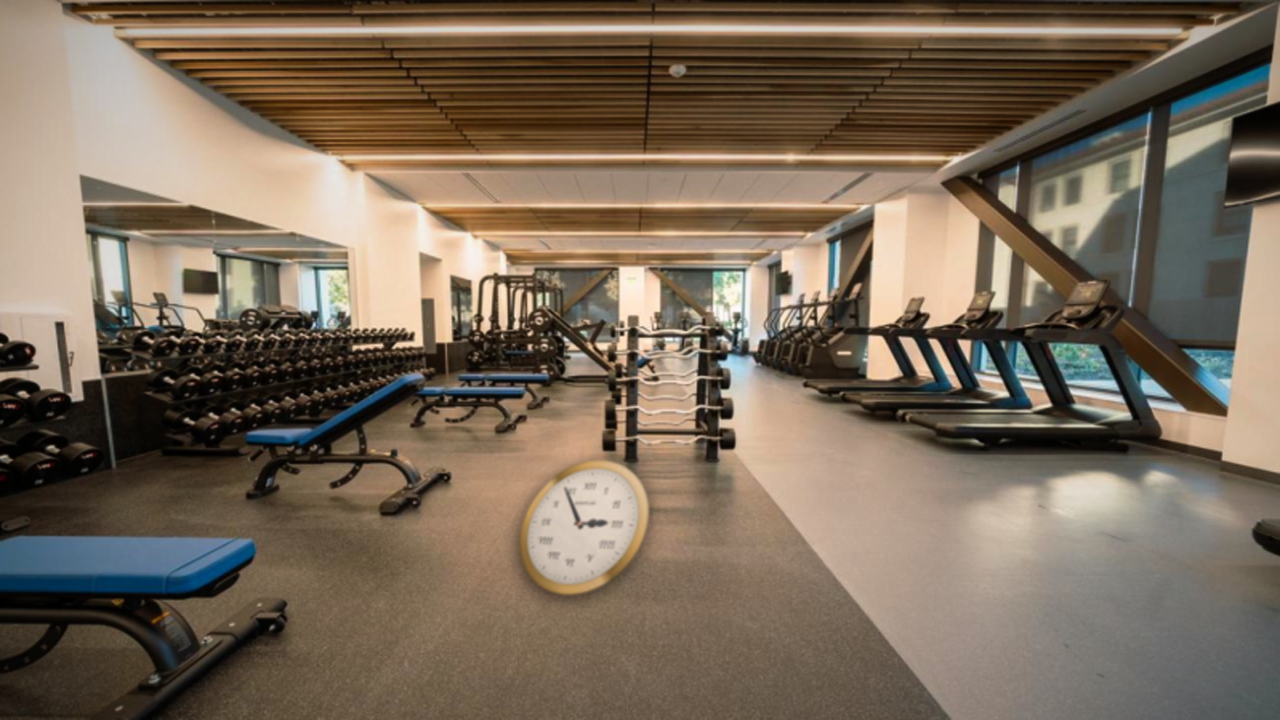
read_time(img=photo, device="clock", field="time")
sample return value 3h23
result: 2h54
